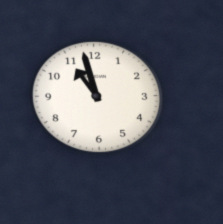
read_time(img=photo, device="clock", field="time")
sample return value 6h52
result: 10h58
